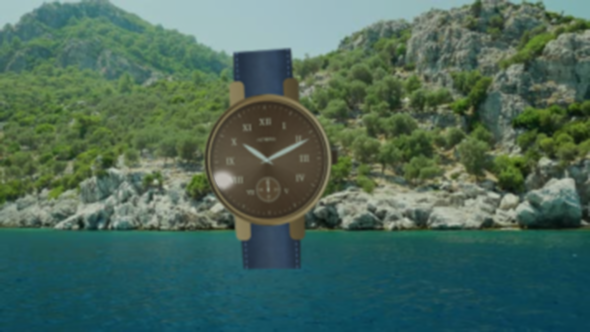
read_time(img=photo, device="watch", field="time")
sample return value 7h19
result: 10h11
